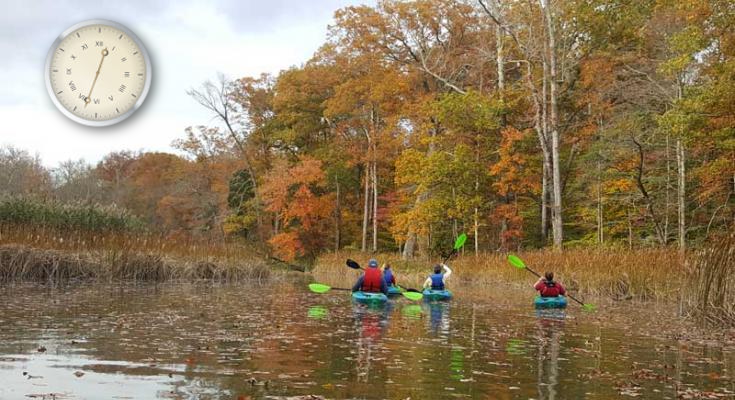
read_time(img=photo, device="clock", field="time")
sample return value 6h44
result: 12h33
